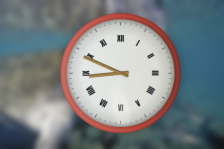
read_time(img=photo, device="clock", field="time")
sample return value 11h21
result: 8h49
